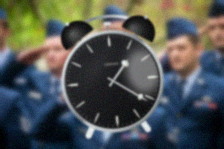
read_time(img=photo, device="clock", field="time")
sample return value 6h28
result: 1h21
